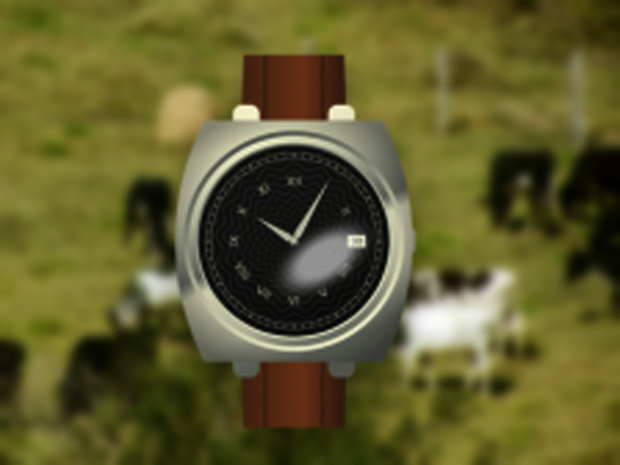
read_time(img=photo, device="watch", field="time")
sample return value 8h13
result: 10h05
